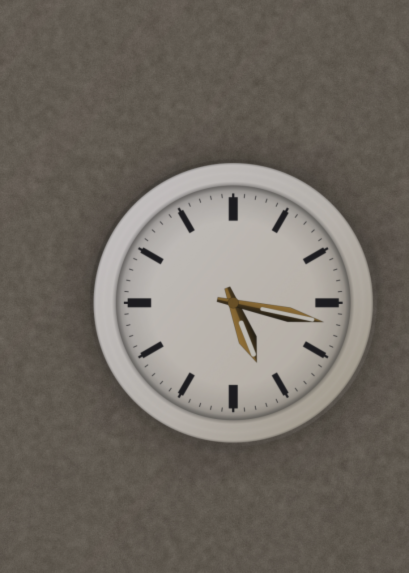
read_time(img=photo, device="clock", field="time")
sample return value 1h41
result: 5h17
